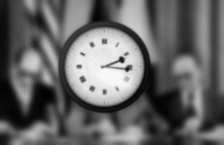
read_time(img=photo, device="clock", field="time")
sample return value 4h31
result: 2h16
